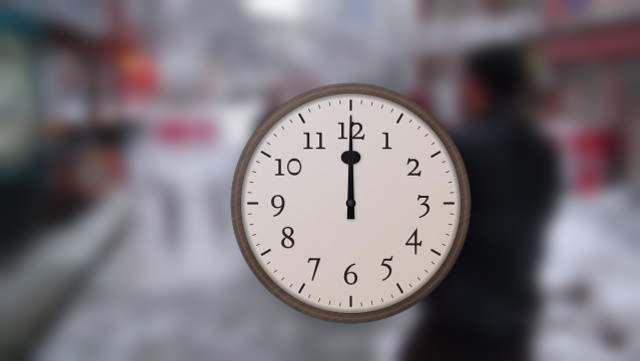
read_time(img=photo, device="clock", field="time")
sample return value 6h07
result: 12h00
